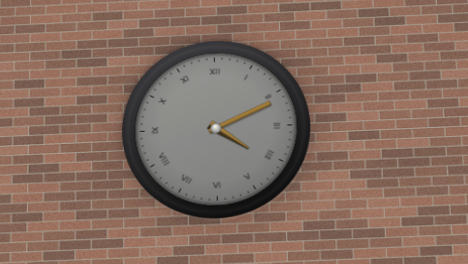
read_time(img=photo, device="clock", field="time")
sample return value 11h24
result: 4h11
